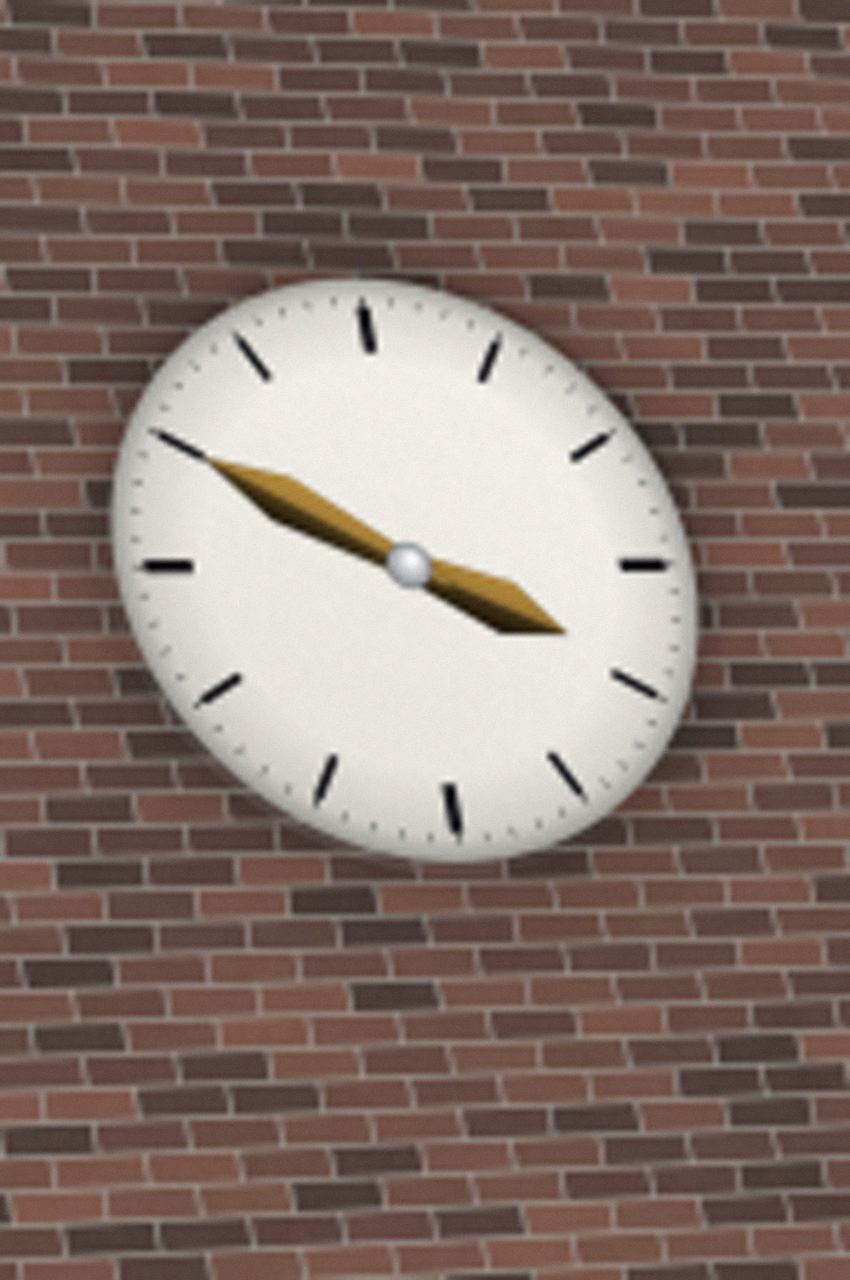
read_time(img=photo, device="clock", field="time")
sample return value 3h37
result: 3h50
